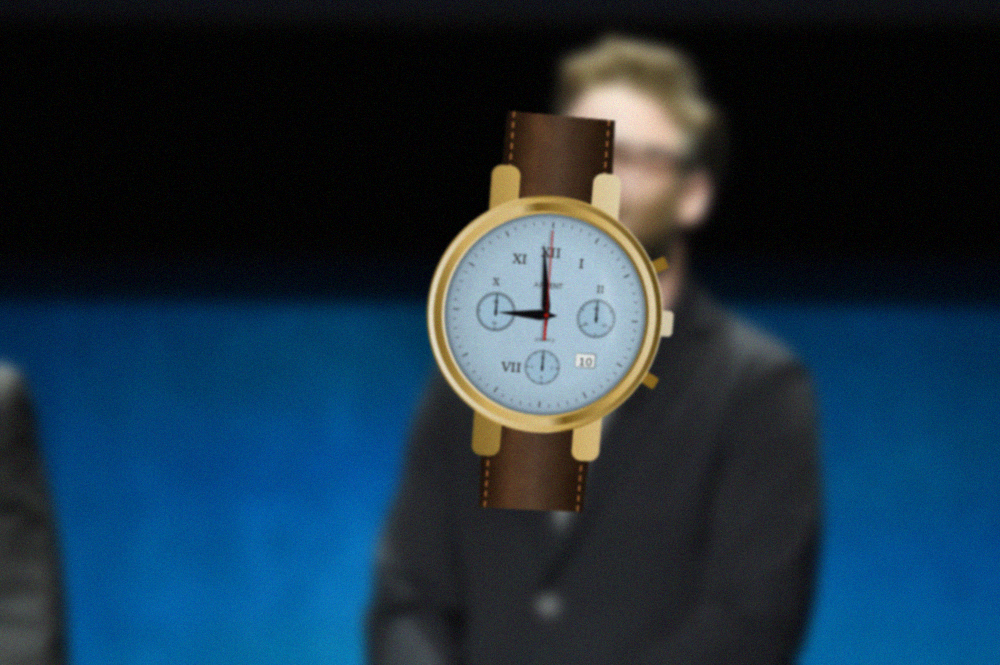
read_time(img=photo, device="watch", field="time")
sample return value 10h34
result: 8h59
